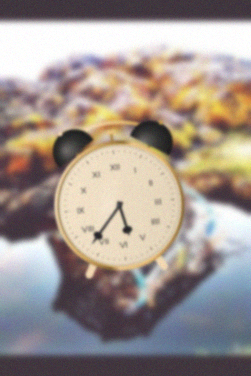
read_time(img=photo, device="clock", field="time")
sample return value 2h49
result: 5h37
